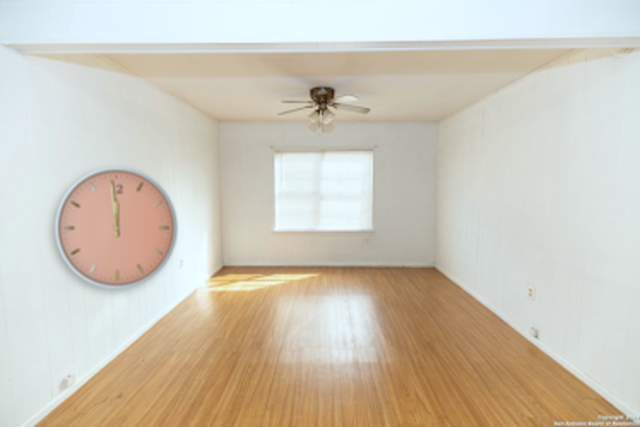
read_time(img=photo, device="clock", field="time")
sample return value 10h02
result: 11h59
